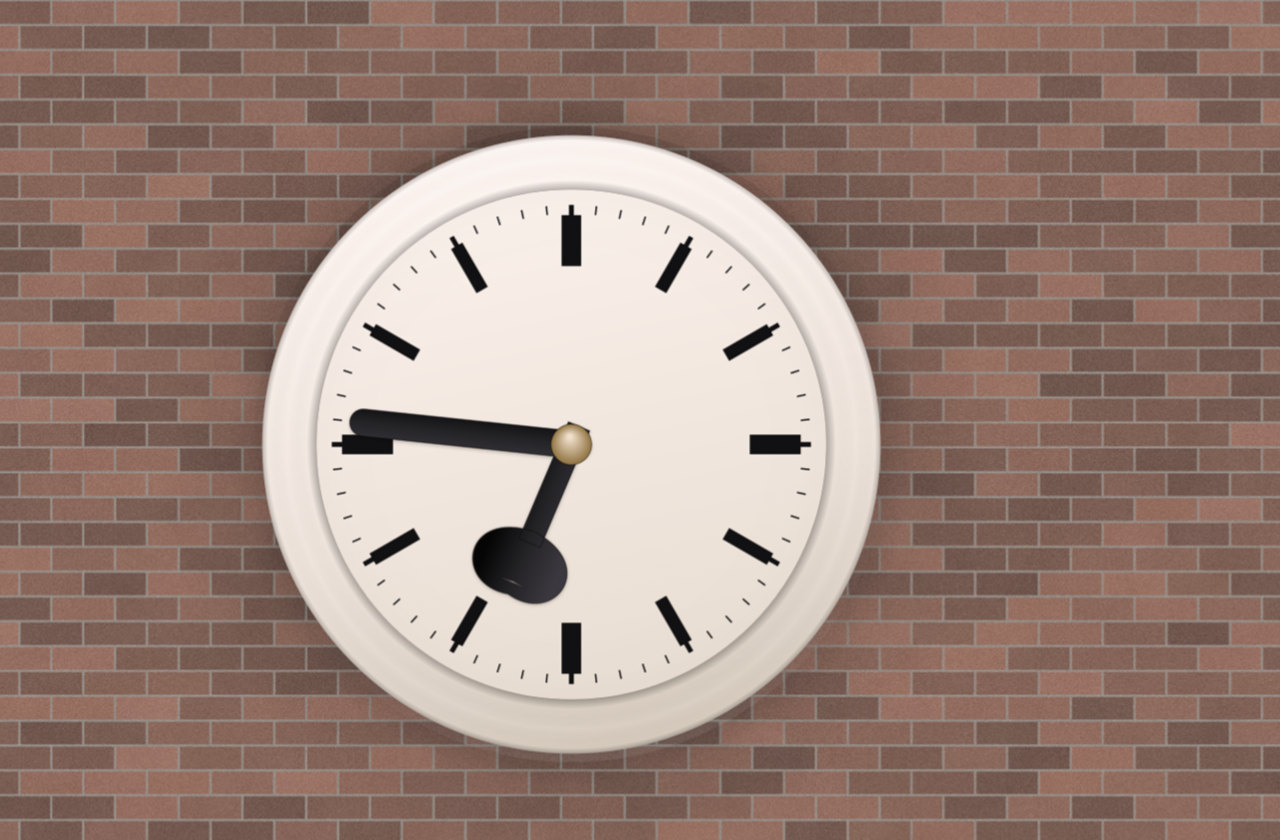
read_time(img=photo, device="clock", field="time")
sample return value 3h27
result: 6h46
